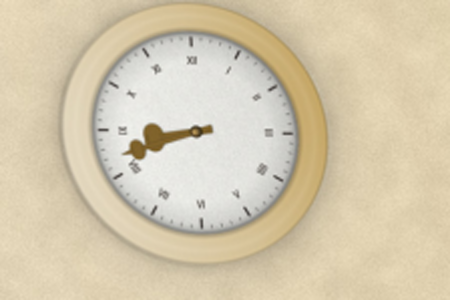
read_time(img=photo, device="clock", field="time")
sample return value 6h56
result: 8h42
